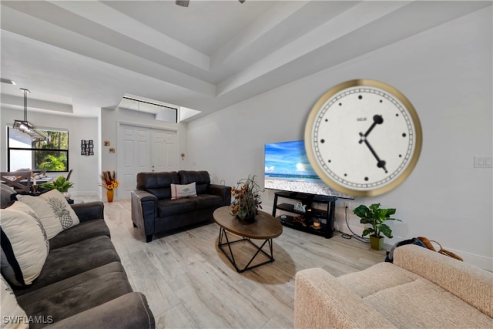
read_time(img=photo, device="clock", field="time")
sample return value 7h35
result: 1h25
